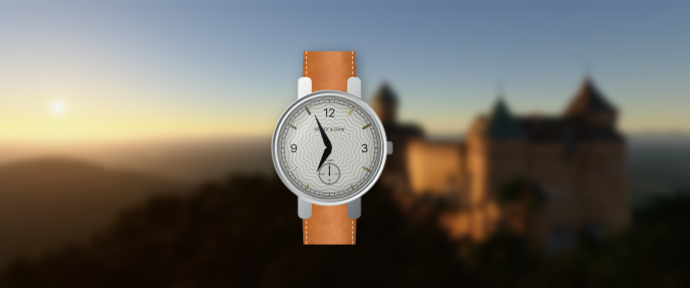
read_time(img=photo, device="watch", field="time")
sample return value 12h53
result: 6h56
